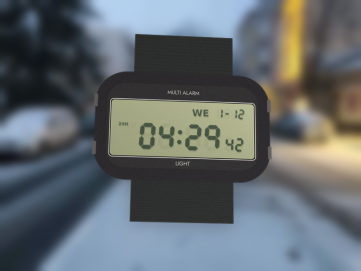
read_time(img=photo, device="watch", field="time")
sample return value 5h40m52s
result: 4h29m42s
